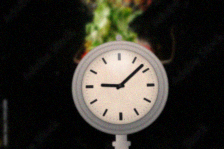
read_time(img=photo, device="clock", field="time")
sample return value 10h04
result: 9h08
